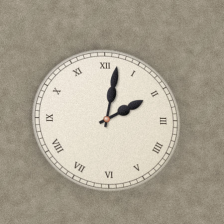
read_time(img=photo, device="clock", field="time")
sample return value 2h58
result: 2h02
